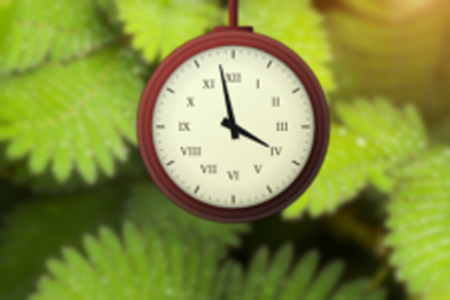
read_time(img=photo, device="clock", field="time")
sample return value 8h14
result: 3h58
